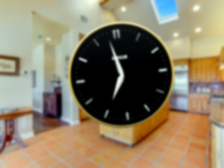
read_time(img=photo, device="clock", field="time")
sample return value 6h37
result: 6h58
